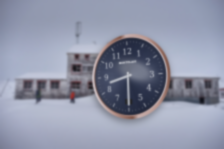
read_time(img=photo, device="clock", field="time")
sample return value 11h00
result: 8h30
